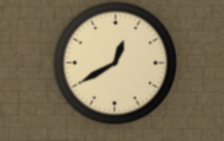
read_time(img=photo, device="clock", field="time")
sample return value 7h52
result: 12h40
